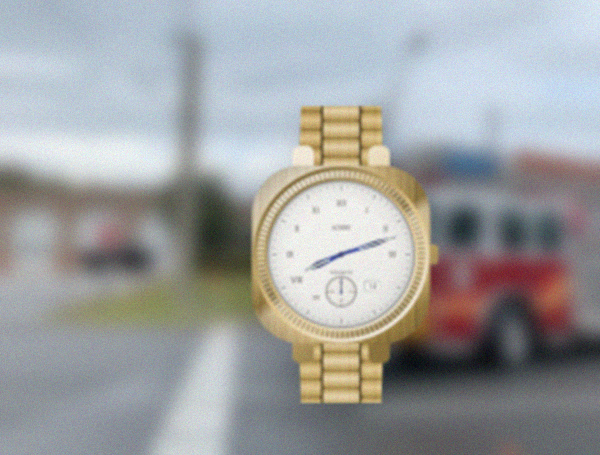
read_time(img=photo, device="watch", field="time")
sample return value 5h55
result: 8h12
